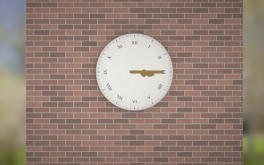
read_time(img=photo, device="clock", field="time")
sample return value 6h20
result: 3h15
